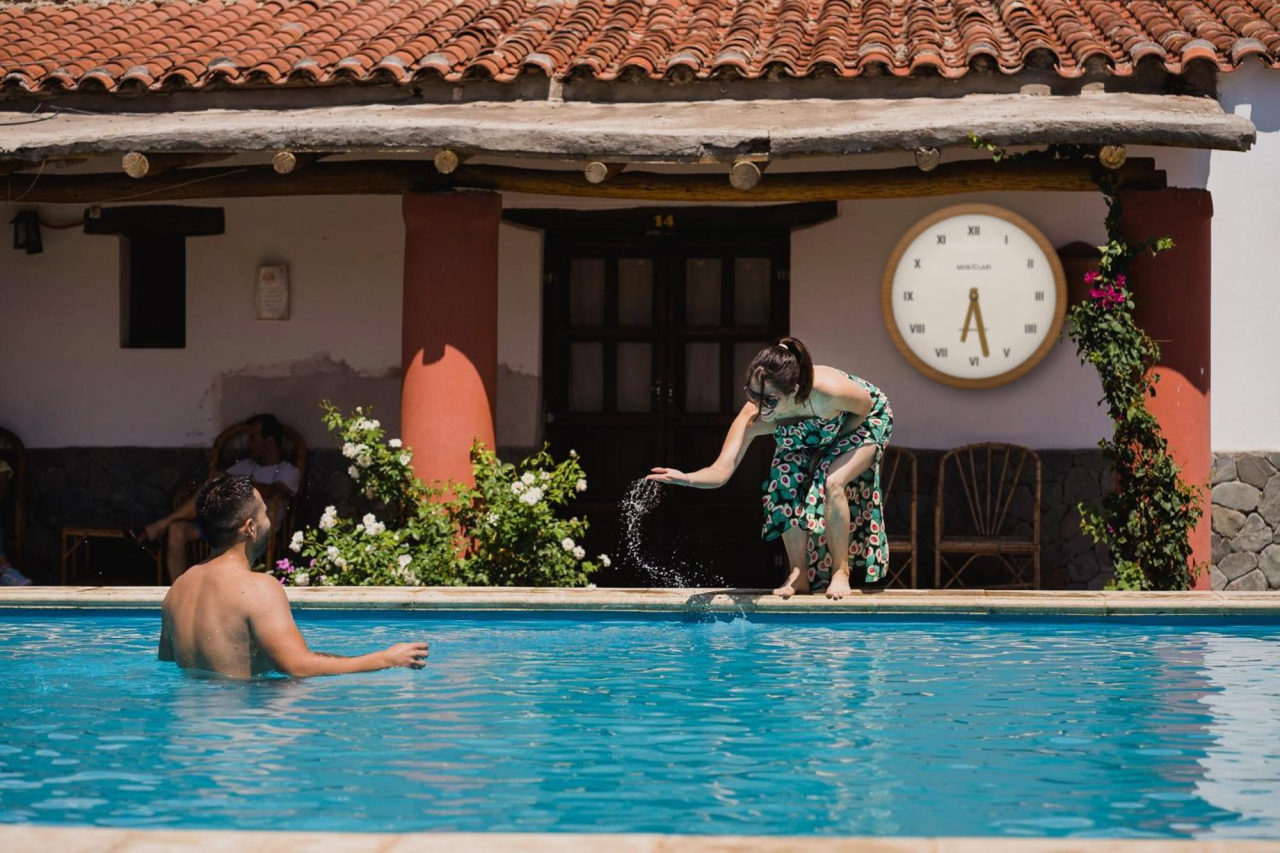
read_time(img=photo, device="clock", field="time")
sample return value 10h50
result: 6h28
